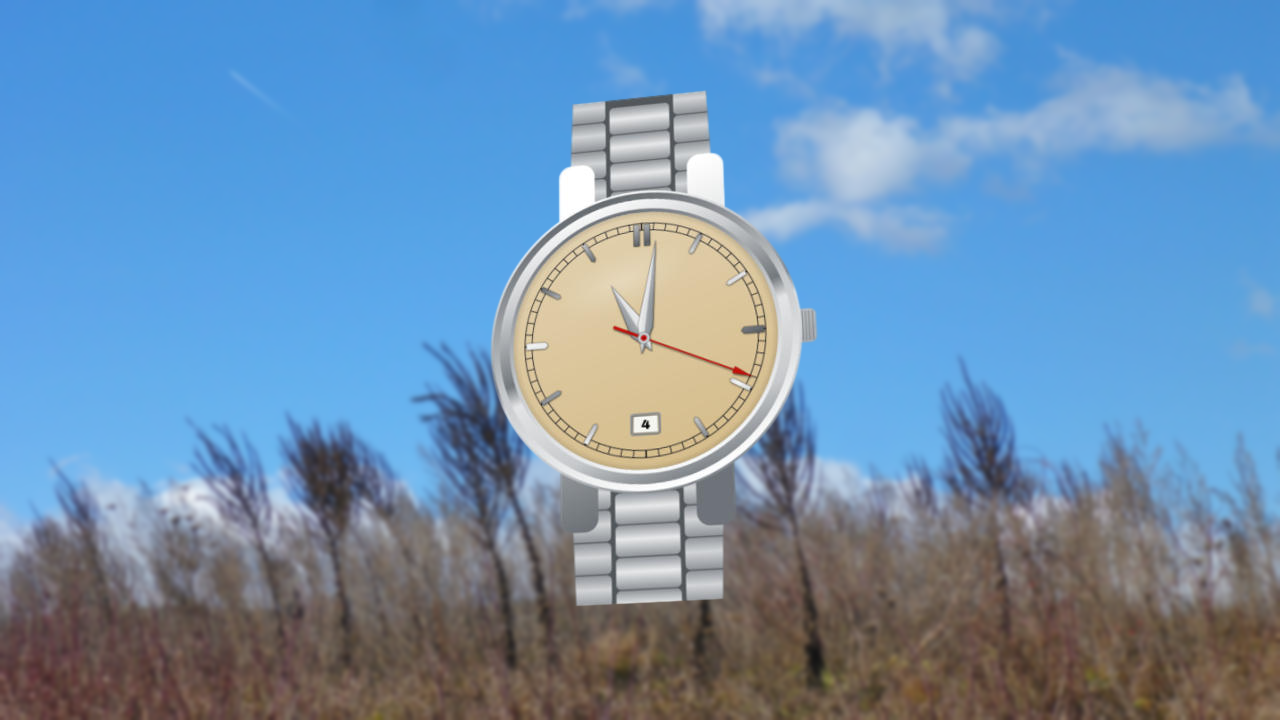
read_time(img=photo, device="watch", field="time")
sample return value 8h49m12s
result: 11h01m19s
